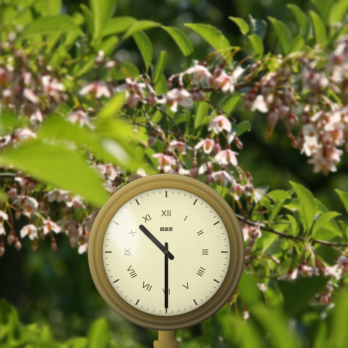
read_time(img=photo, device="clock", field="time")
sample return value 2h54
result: 10h30
